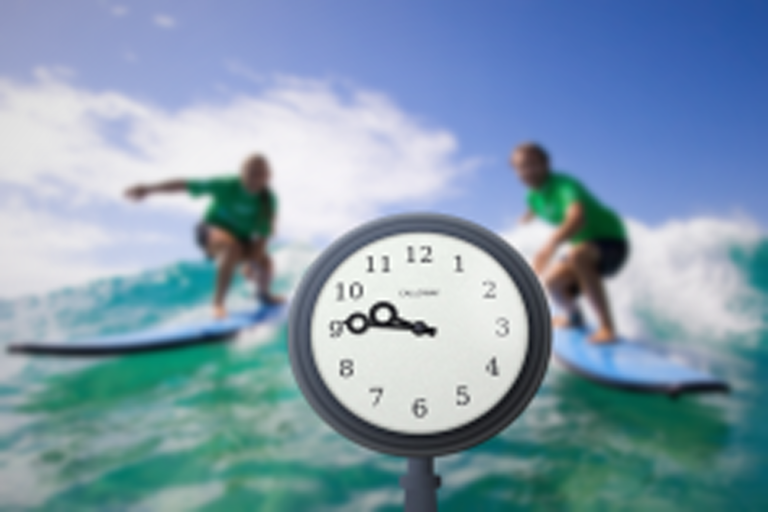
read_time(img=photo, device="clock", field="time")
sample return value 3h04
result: 9h46
